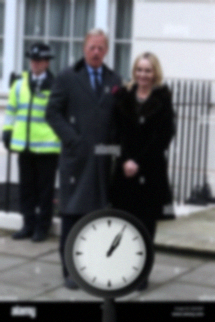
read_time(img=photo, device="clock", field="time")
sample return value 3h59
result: 1h05
